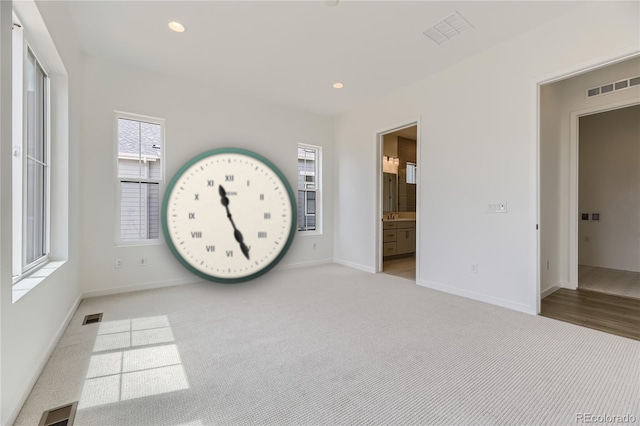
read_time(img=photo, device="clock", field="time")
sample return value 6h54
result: 11h26
